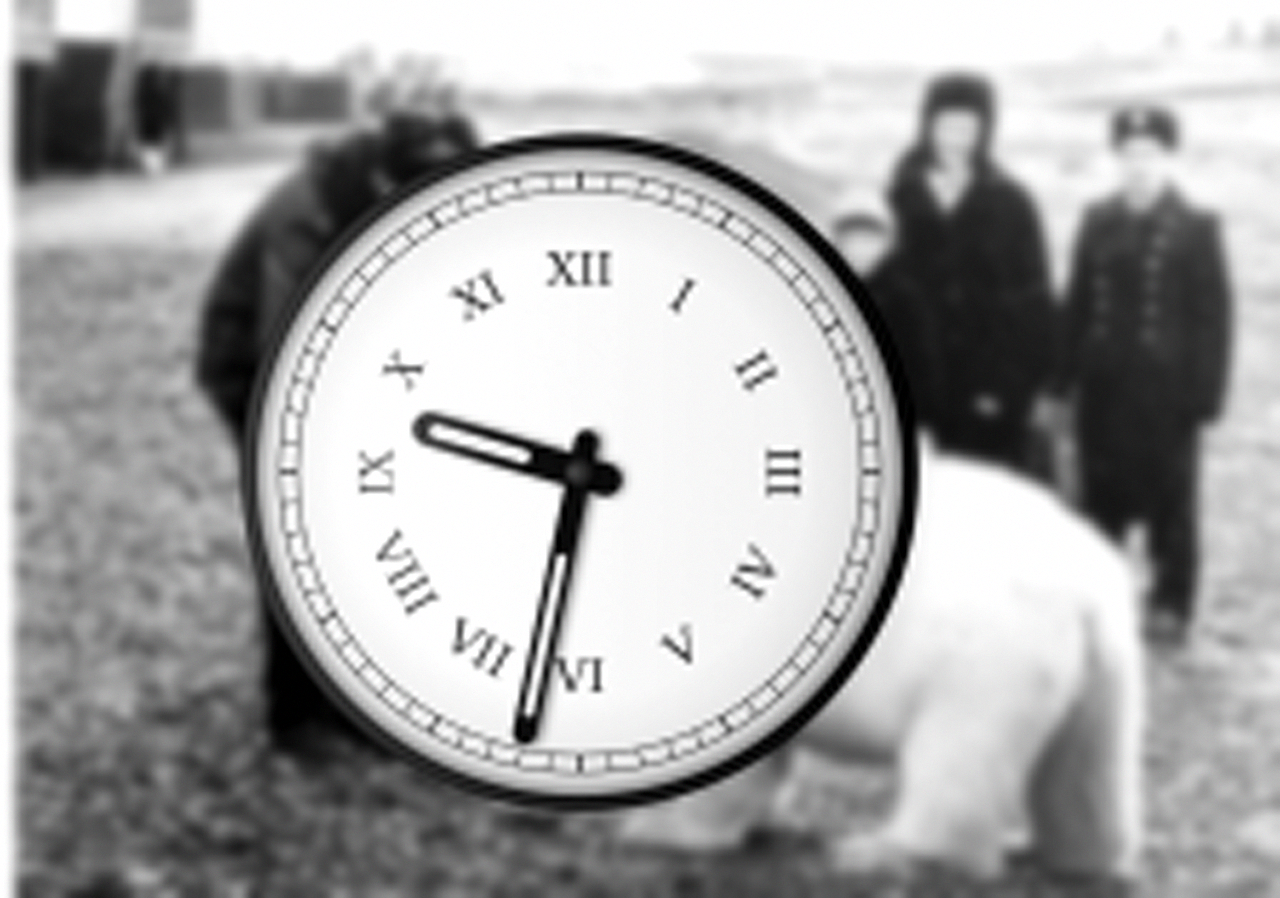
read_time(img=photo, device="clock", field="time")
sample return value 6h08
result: 9h32
